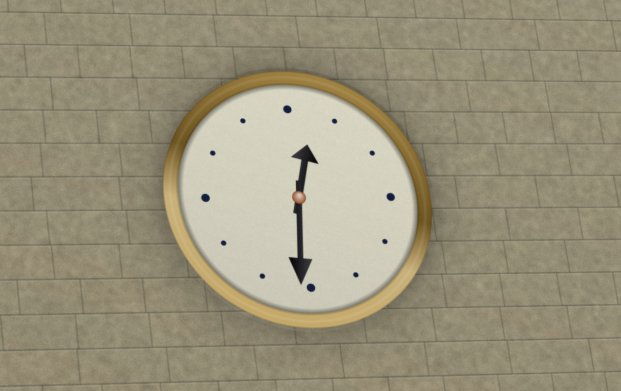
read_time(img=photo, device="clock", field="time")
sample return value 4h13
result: 12h31
